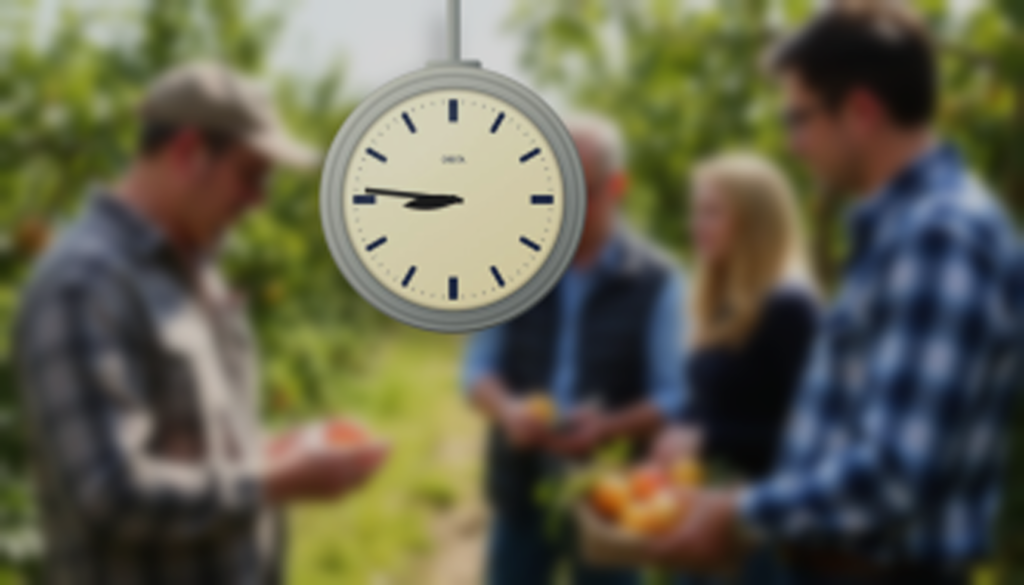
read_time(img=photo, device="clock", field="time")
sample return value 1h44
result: 8h46
